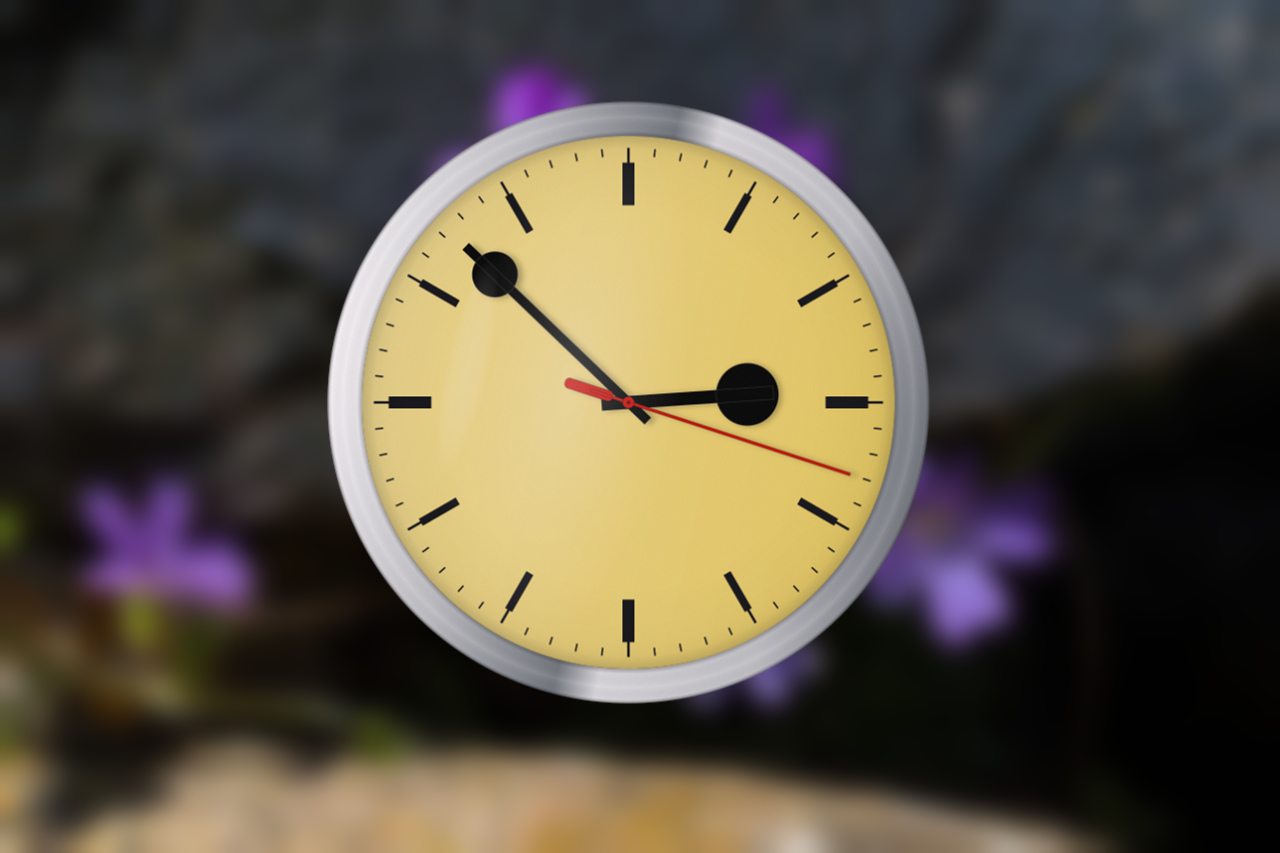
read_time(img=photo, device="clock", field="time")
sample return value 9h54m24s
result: 2h52m18s
